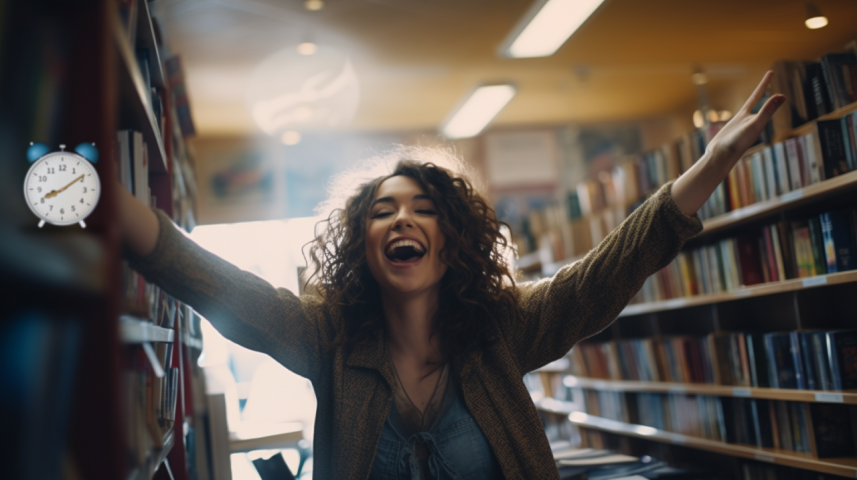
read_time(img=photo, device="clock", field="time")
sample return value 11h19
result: 8h09
